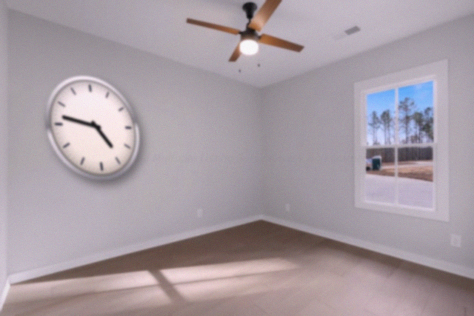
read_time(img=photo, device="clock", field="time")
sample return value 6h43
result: 4h47
